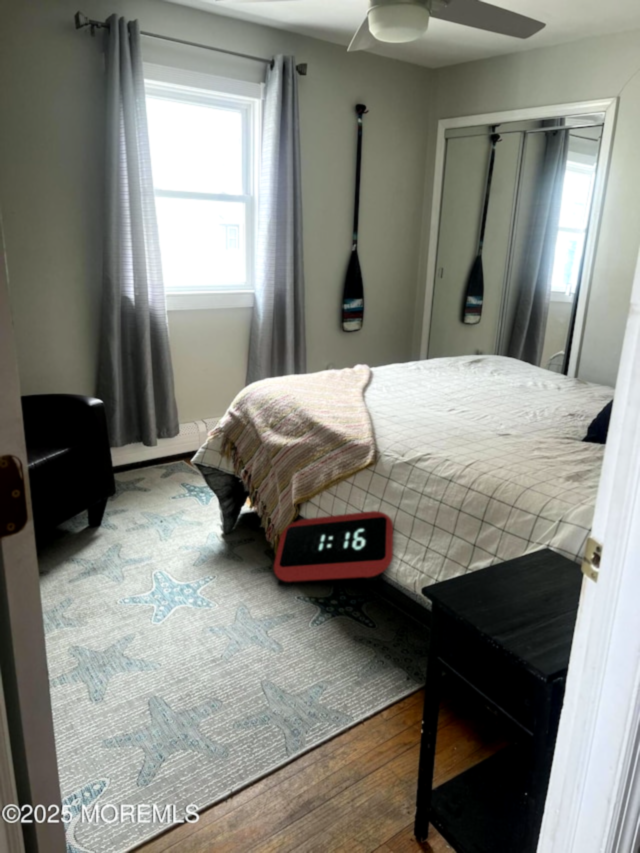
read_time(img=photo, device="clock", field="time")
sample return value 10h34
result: 1h16
